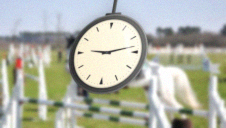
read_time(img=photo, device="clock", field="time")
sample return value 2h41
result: 9h13
